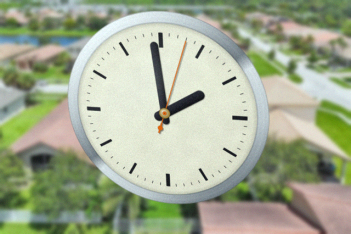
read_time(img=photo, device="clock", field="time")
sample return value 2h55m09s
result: 1h59m03s
